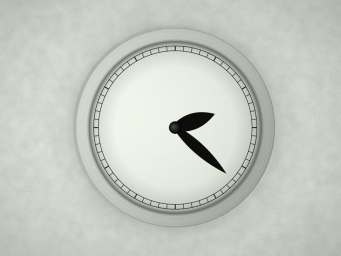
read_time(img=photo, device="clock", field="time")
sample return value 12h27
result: 2h22
